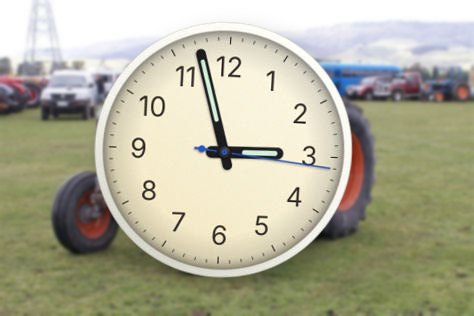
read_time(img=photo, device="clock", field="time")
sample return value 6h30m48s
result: 2h57m16s
